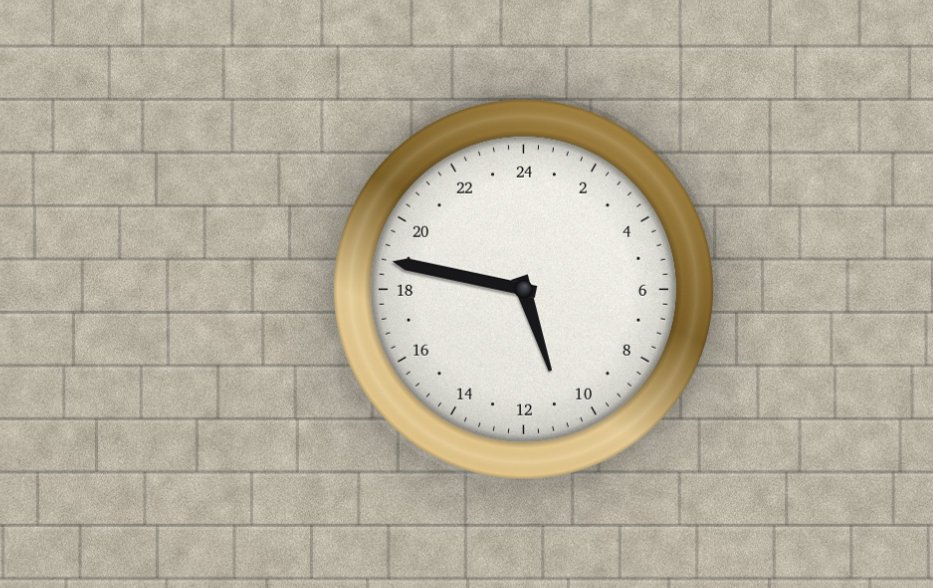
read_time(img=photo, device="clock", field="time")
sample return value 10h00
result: 10h47
